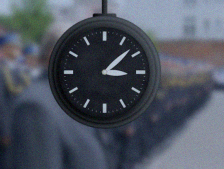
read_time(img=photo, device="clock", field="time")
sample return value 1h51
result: 3h08
